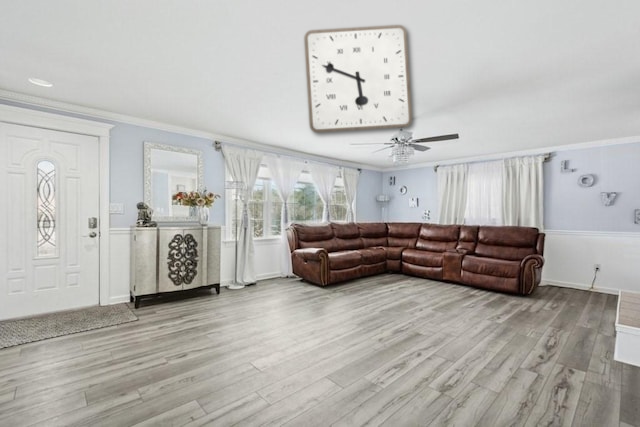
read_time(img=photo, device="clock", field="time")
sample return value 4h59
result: 5h49
